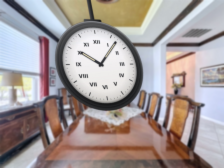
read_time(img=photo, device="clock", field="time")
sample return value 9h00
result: 10h07
